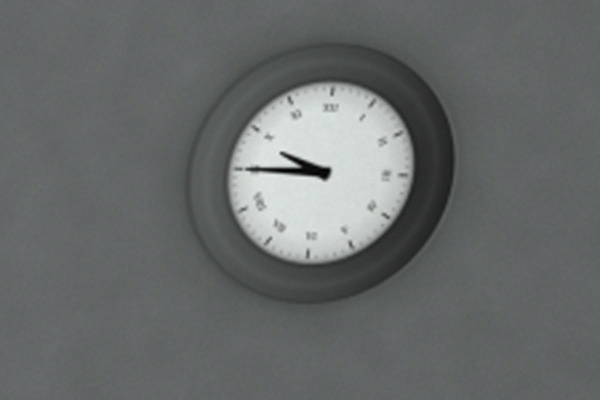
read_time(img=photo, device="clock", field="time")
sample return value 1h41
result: 9h45
